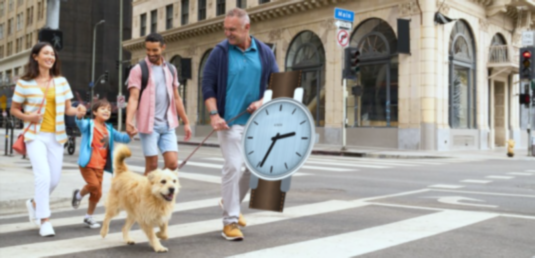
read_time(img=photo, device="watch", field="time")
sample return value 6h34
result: 2h34
